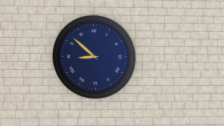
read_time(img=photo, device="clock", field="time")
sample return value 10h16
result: 8h52
